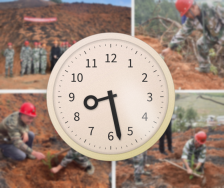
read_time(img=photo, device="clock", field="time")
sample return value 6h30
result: 8h28
